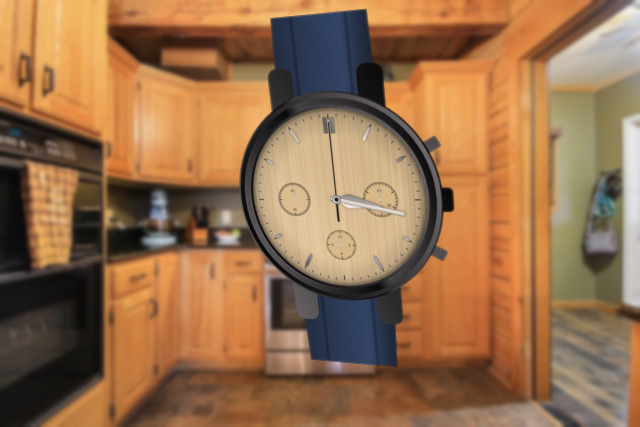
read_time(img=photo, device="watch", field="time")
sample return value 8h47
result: 3h17
